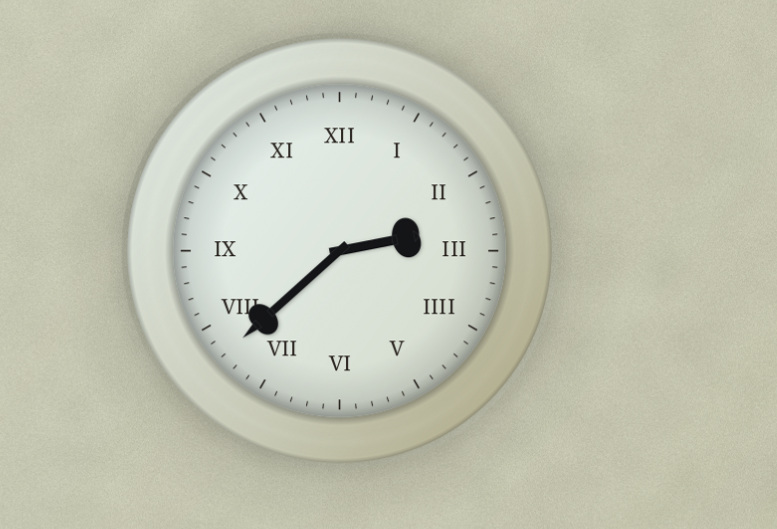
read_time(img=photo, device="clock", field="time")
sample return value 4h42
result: 2h38
